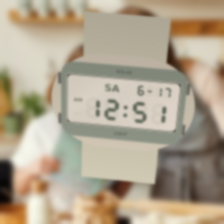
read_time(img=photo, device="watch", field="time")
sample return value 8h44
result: 12h51
